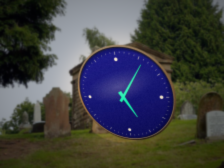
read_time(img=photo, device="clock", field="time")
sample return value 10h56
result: 5h06
